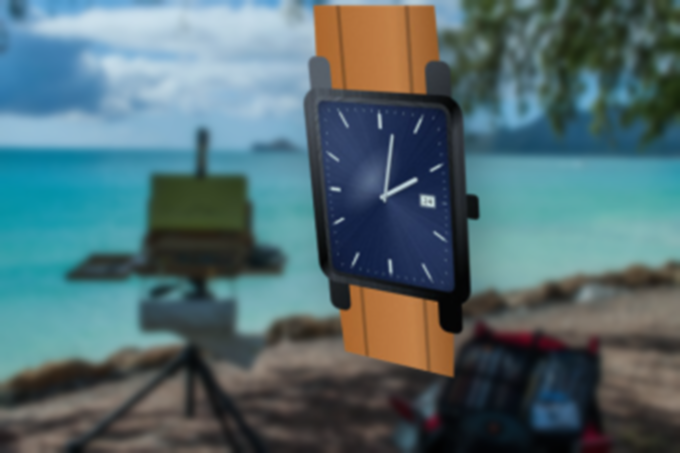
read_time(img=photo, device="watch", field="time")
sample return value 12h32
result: 2h02
